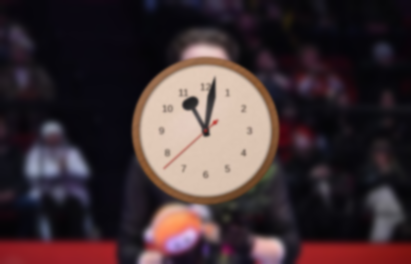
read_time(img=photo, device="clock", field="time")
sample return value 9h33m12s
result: 11h01m38s
